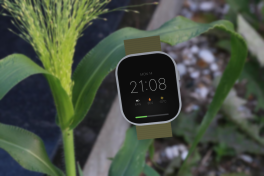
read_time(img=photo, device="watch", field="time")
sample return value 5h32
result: 21h08
